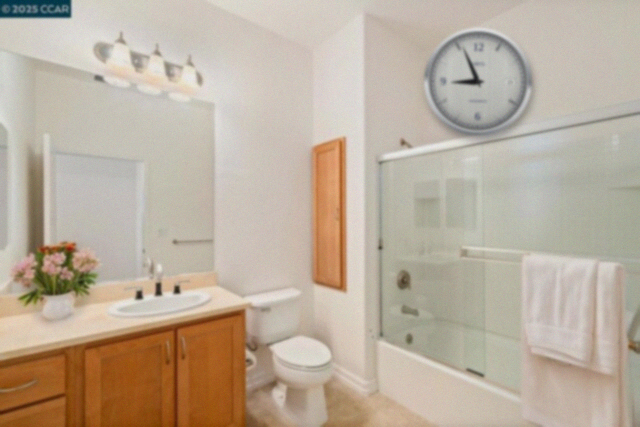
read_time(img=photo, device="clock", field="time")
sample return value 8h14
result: 8h56
